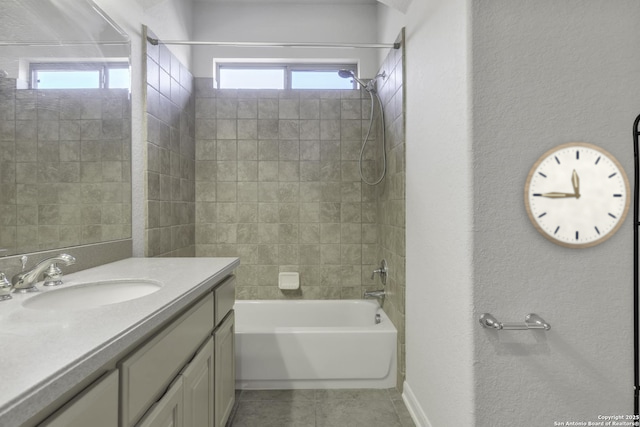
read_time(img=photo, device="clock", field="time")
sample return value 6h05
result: 11h45
